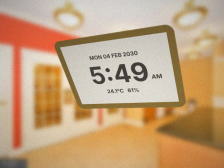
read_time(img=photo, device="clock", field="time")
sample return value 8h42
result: 5h49
